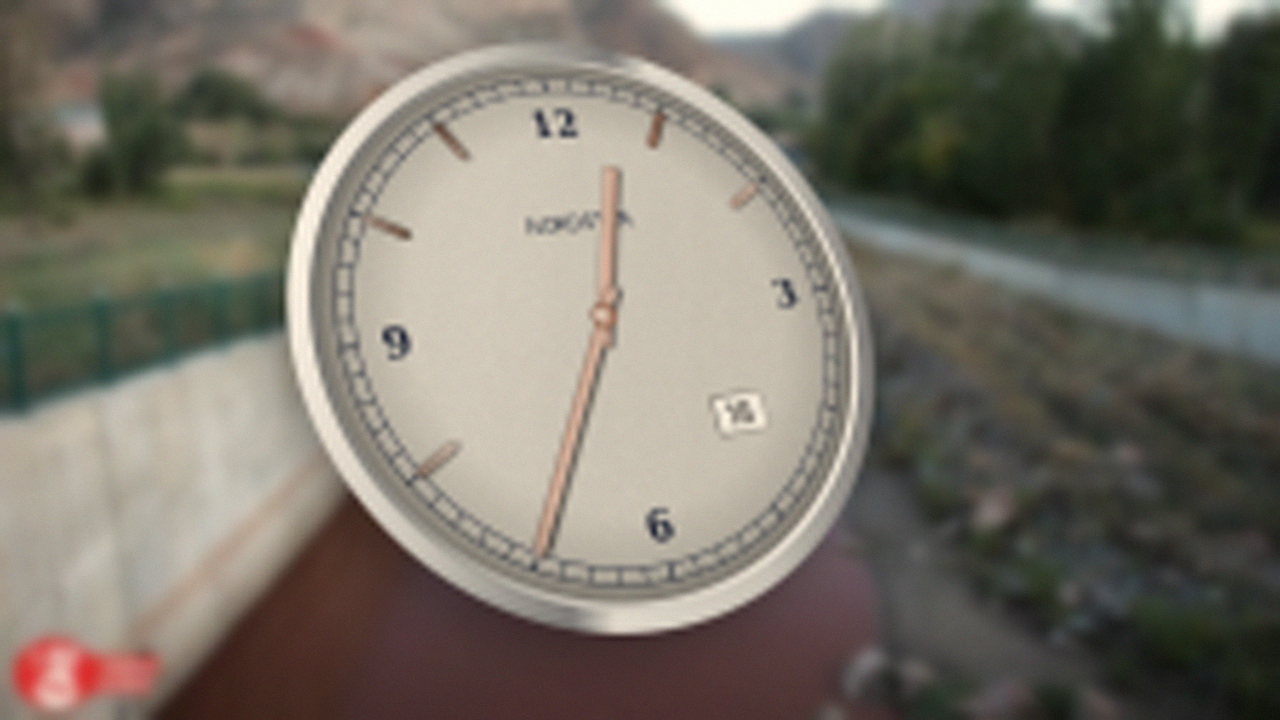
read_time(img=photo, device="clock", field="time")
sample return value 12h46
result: 12h35
